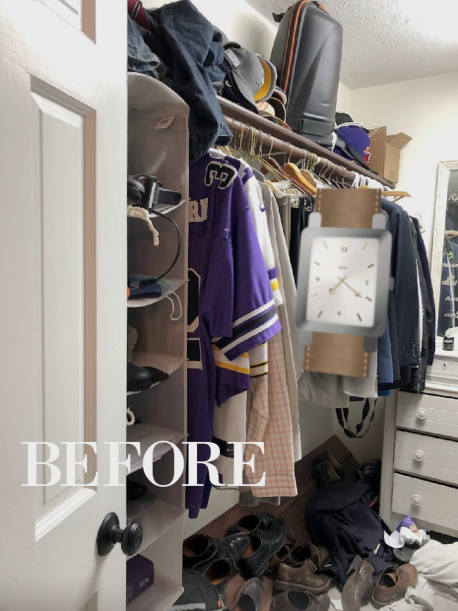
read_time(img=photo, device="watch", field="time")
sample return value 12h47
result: 7h21
